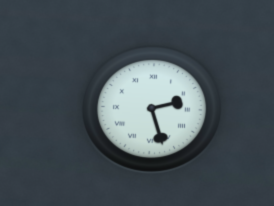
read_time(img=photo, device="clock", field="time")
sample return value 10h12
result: 2h27
